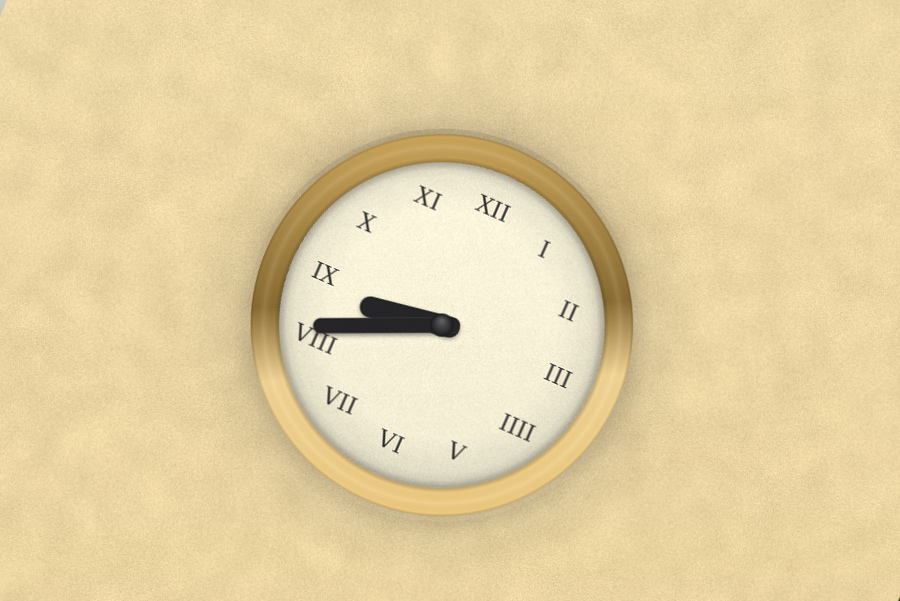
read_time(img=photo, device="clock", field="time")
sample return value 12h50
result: 8h41
